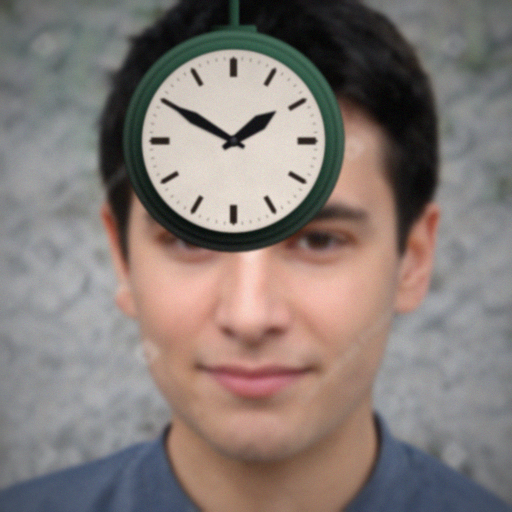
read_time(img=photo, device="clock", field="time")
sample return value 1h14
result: 1h50
